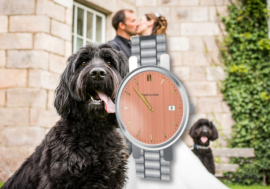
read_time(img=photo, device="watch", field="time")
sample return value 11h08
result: 10h53
